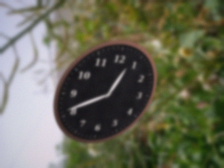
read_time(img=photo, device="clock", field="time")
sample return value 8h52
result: 12h41
